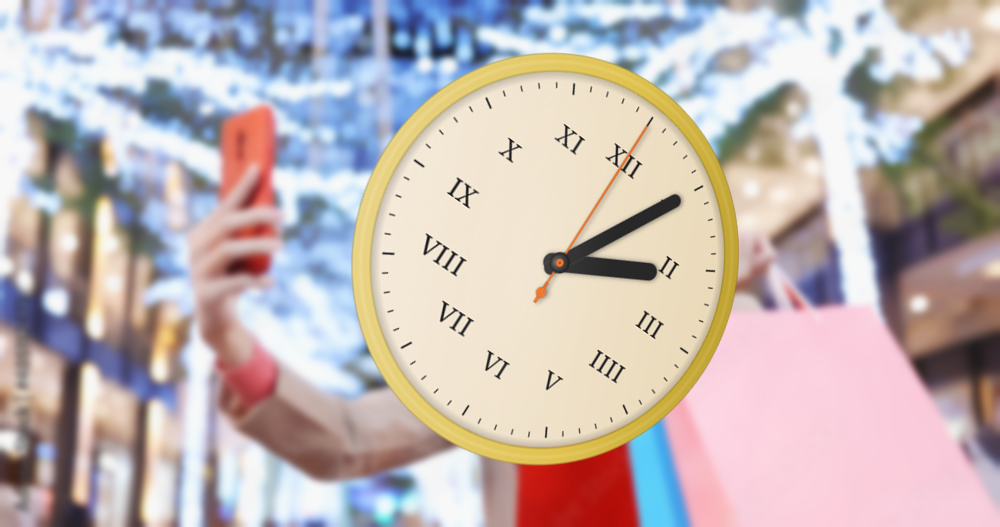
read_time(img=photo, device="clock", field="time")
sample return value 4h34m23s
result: 2h05m00s
